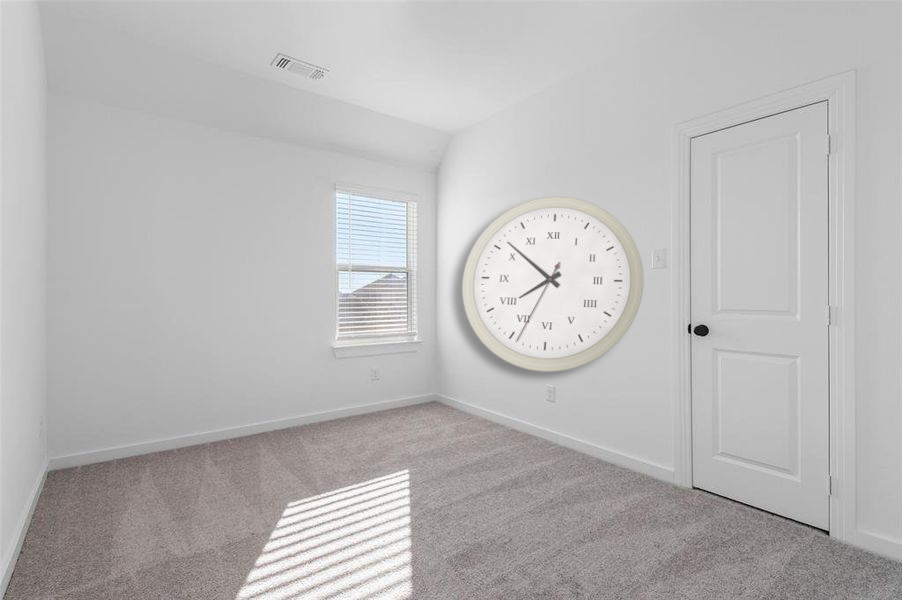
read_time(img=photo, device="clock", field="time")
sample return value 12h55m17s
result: 7h51m34s
